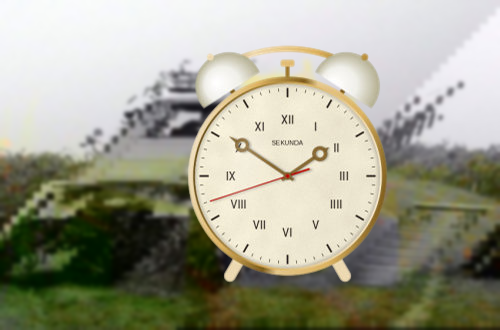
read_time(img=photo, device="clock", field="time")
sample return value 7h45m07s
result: 1h50m42s
